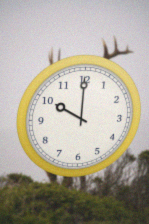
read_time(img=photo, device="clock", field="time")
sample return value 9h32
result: 10h00
